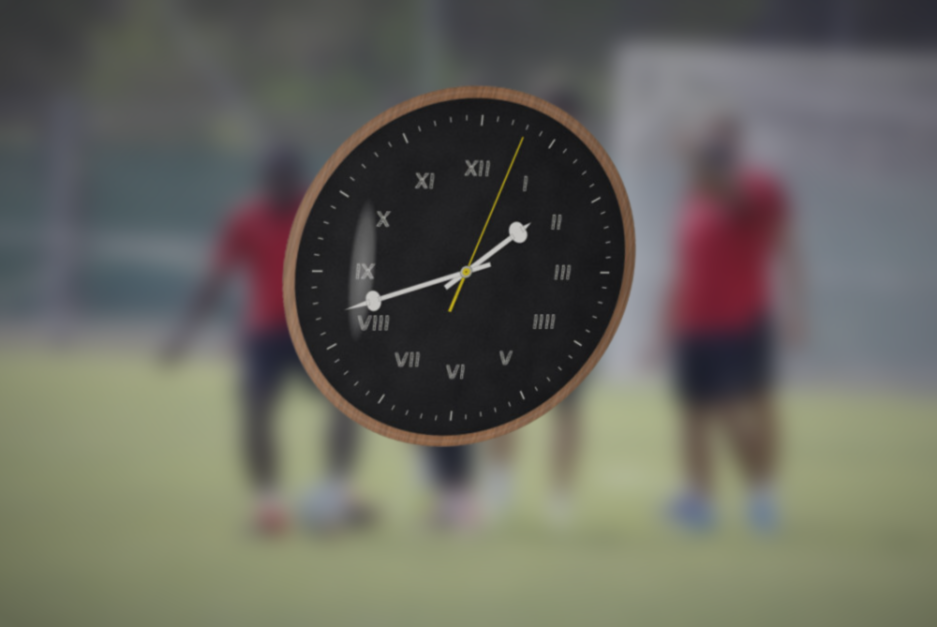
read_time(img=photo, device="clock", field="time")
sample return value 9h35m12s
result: 1h42m03s
